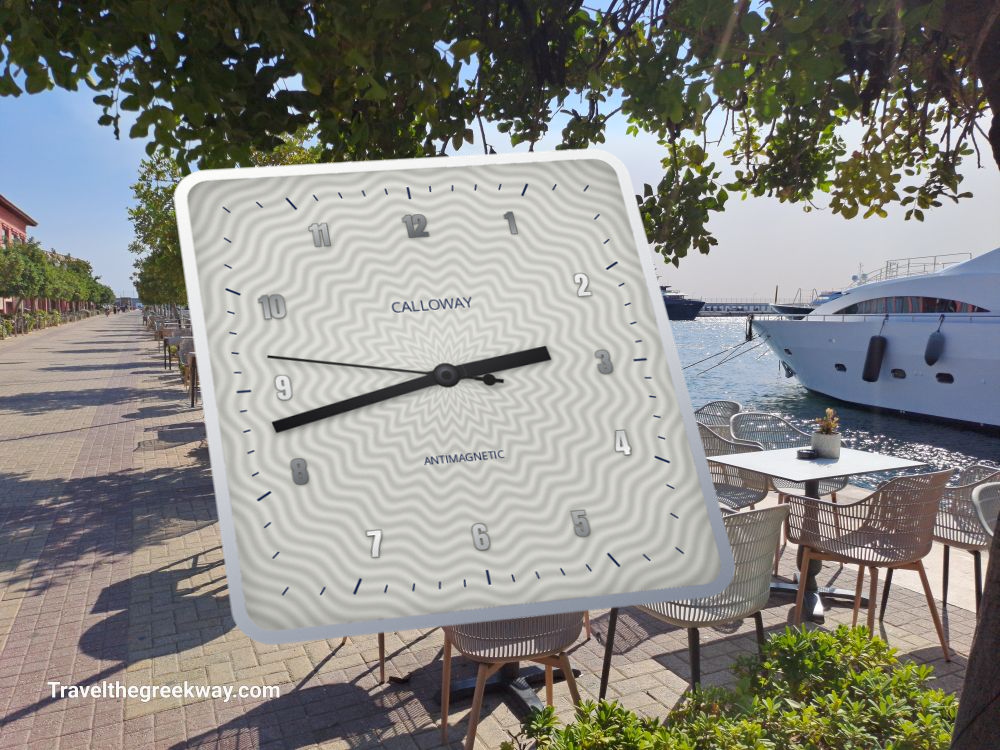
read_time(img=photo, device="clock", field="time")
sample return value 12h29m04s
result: 2h42m47s
